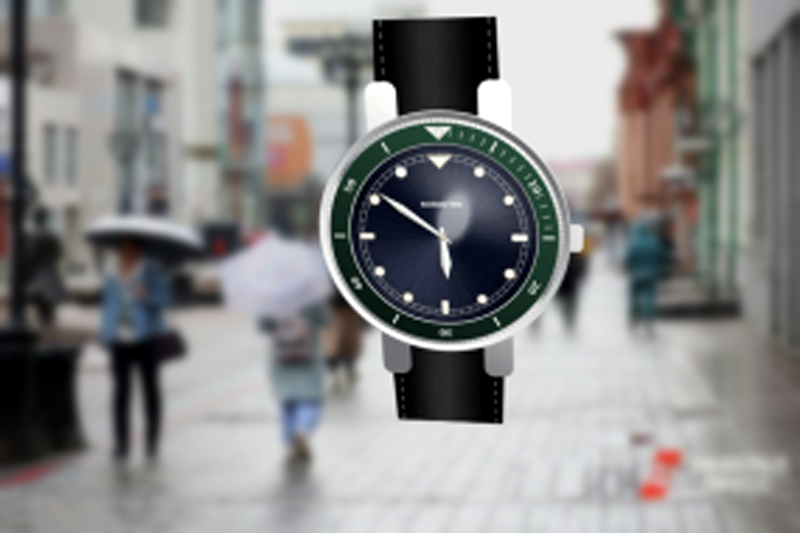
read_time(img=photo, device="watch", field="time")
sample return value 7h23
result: 5h51
